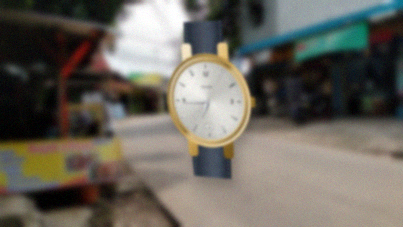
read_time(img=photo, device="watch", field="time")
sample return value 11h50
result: 6h44
